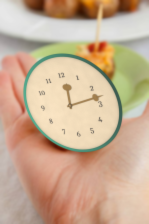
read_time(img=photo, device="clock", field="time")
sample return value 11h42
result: 12h13
